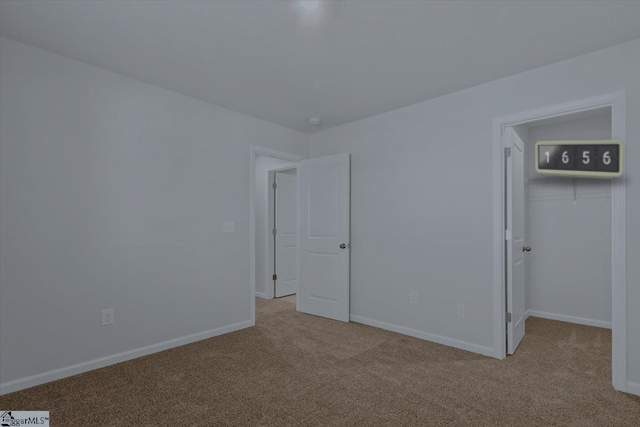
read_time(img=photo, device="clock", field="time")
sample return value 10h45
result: 16h56
